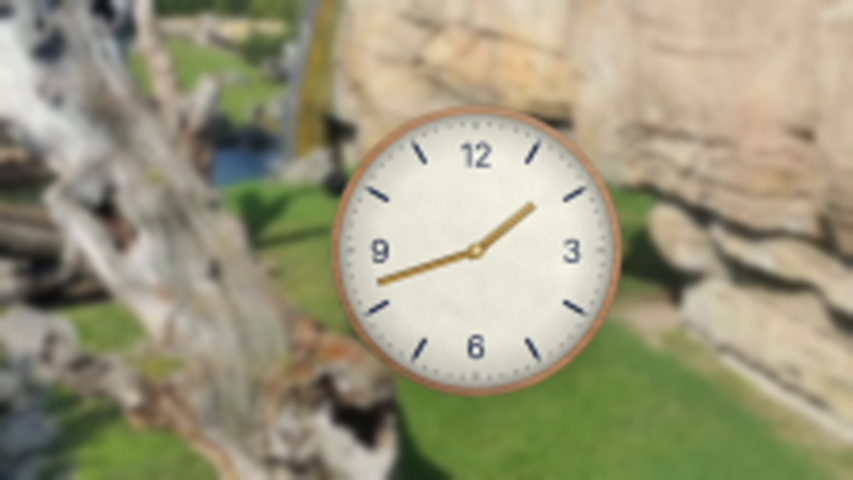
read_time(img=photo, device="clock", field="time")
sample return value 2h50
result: 1h42
